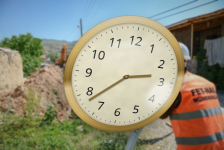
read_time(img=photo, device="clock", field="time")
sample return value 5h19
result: 2h38
